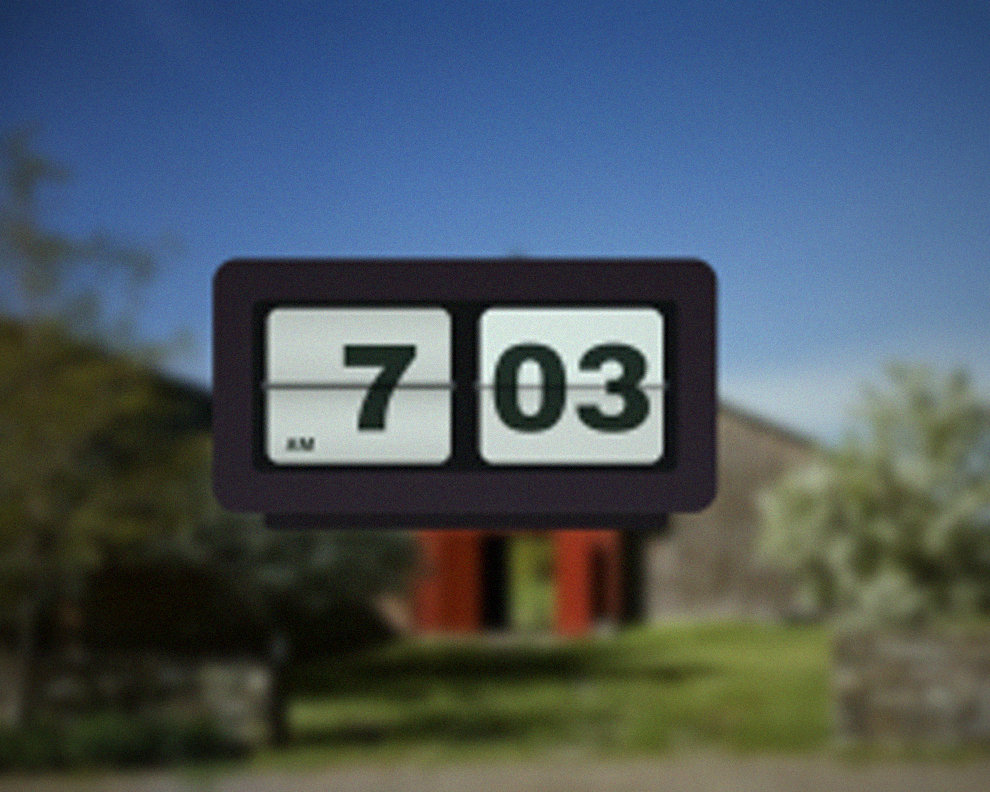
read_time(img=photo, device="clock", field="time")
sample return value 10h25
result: 7h03
